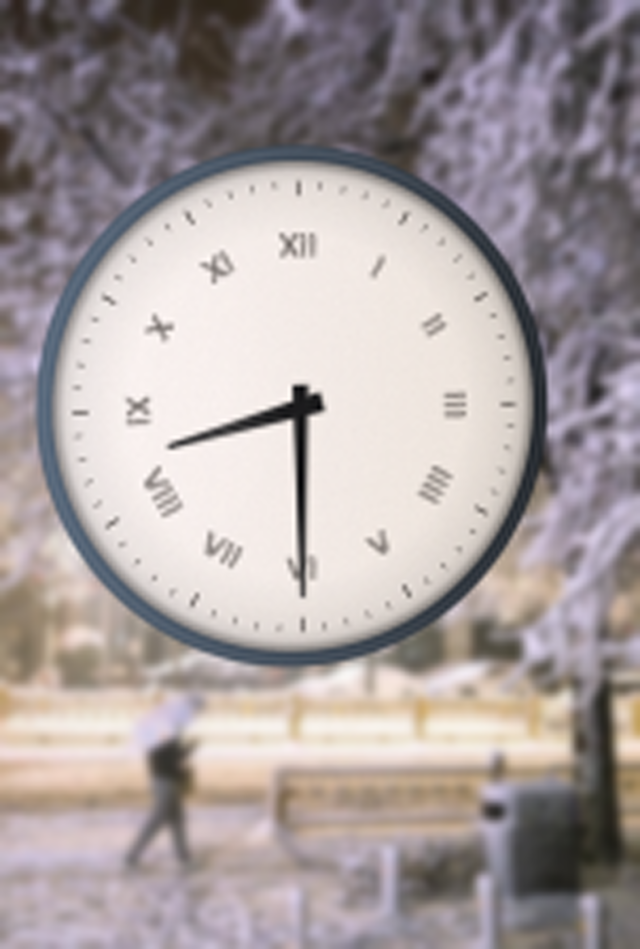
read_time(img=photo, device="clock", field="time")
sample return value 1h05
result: 8h30
